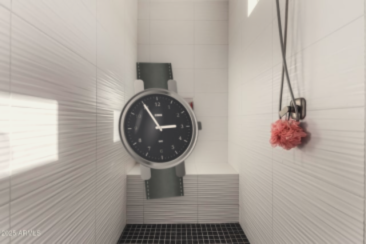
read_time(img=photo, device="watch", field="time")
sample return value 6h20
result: 2h55
